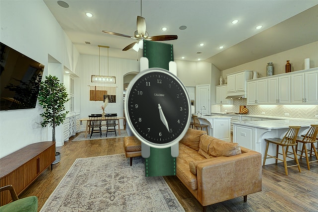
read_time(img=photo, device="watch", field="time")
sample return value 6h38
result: 5h26
